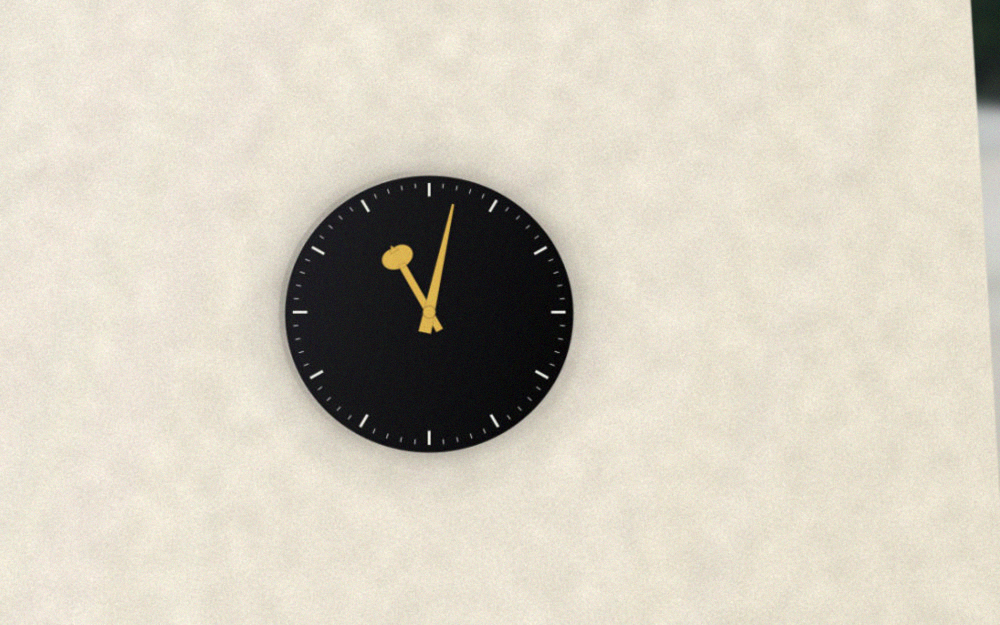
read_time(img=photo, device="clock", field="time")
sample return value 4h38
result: 11h02
